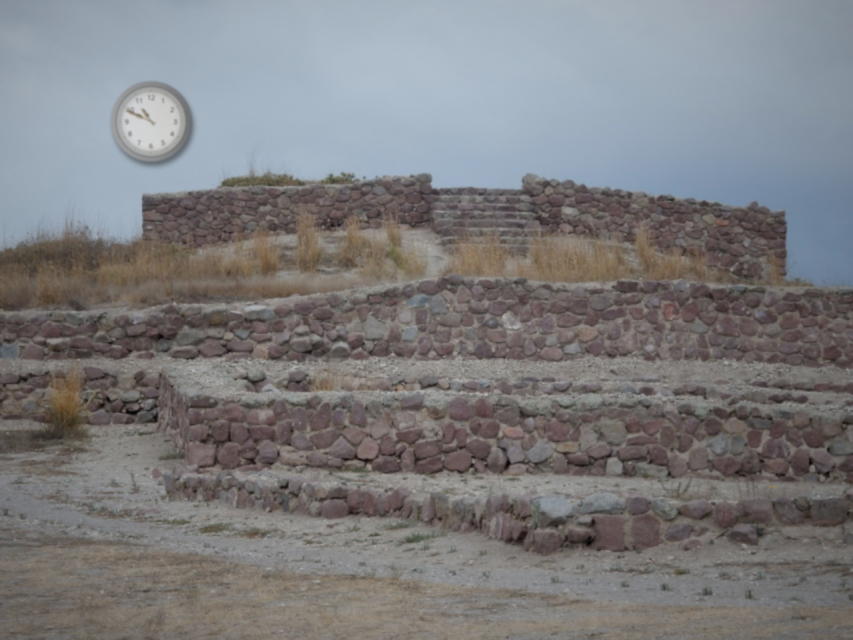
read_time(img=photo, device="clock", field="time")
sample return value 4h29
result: 10h49
